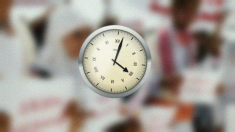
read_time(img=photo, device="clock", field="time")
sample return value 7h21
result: 4h02
